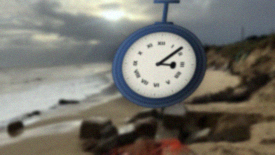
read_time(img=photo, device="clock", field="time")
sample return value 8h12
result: 3h08
